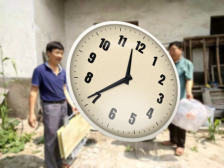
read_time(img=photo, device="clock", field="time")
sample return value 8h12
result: 11h36
